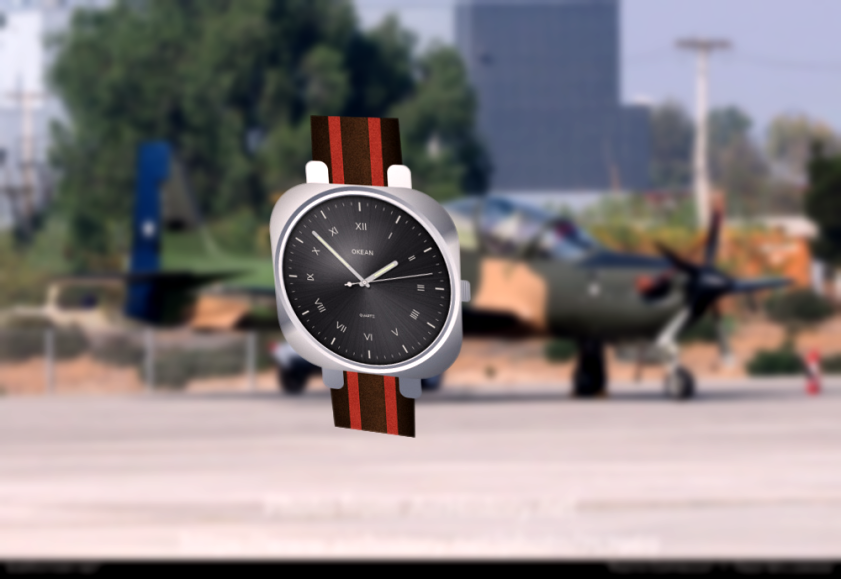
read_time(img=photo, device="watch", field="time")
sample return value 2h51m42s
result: 1h52m13s
